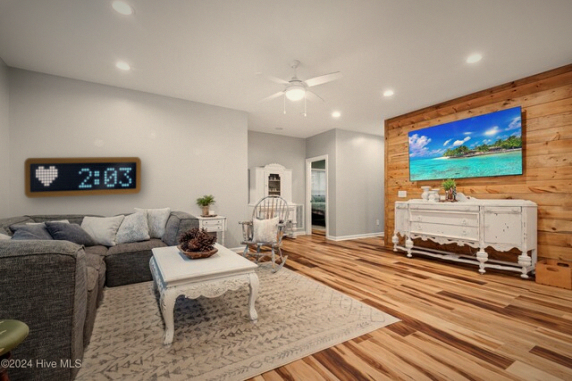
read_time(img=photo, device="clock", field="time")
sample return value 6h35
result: 2h03
